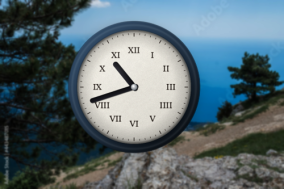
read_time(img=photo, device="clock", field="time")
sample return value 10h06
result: 10h42
